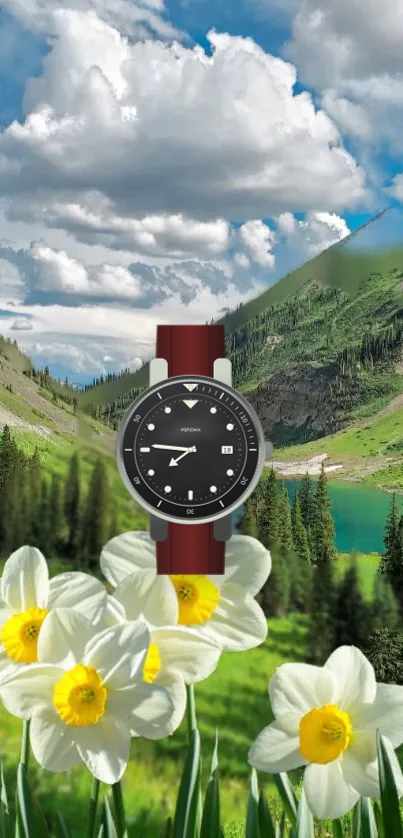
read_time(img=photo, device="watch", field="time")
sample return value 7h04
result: 7h46
